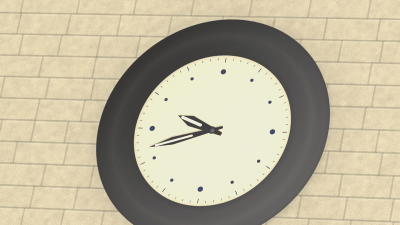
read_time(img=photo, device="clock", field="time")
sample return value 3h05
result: 9h42
